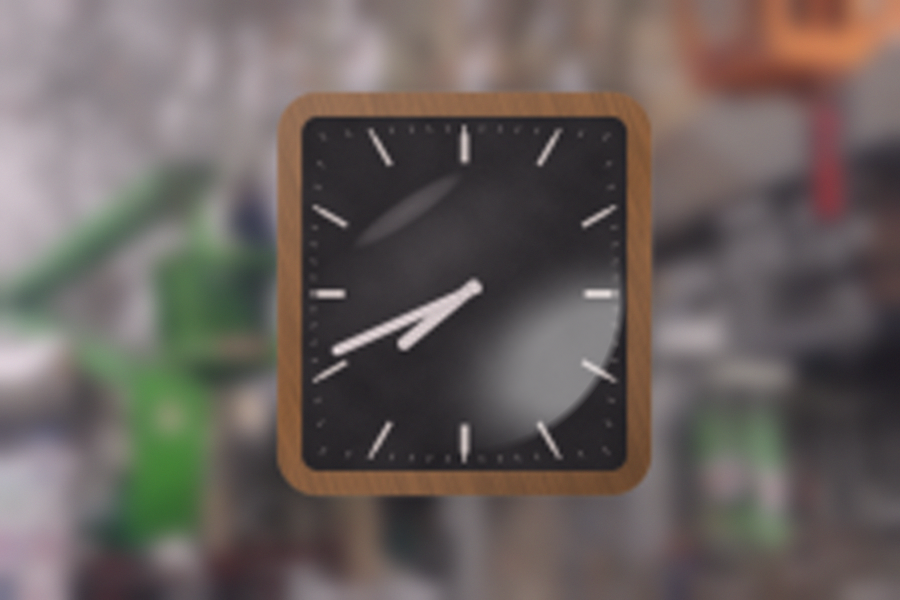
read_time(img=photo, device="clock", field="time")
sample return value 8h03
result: 7h41
